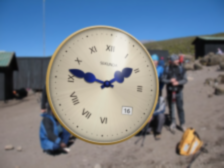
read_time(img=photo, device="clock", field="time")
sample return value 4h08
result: 1h47
